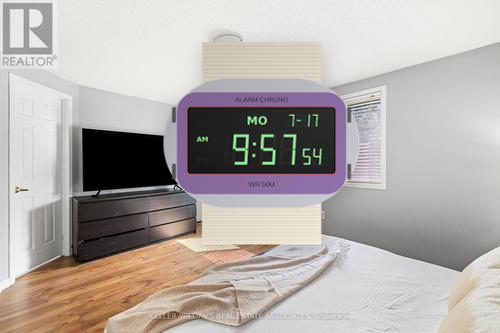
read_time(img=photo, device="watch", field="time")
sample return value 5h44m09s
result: 9h57m54s
